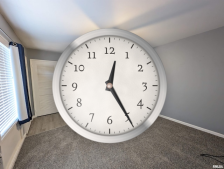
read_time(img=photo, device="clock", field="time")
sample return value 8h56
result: 12h25
